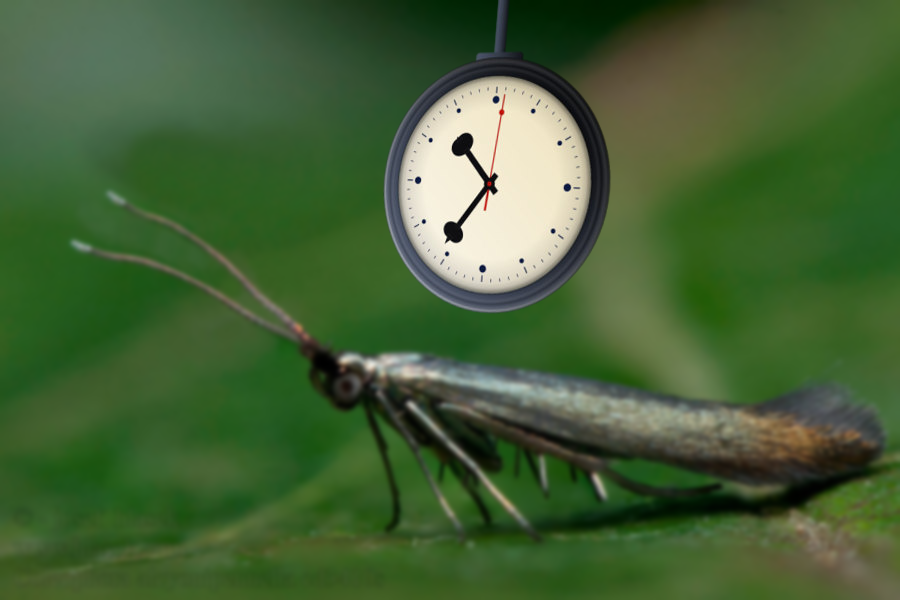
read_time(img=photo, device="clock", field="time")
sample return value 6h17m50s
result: 10h36m01s
